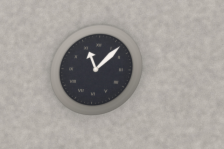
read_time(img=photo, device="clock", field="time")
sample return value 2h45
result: 11h07
